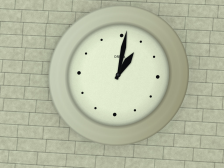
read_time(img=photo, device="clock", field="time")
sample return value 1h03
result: 1h01
